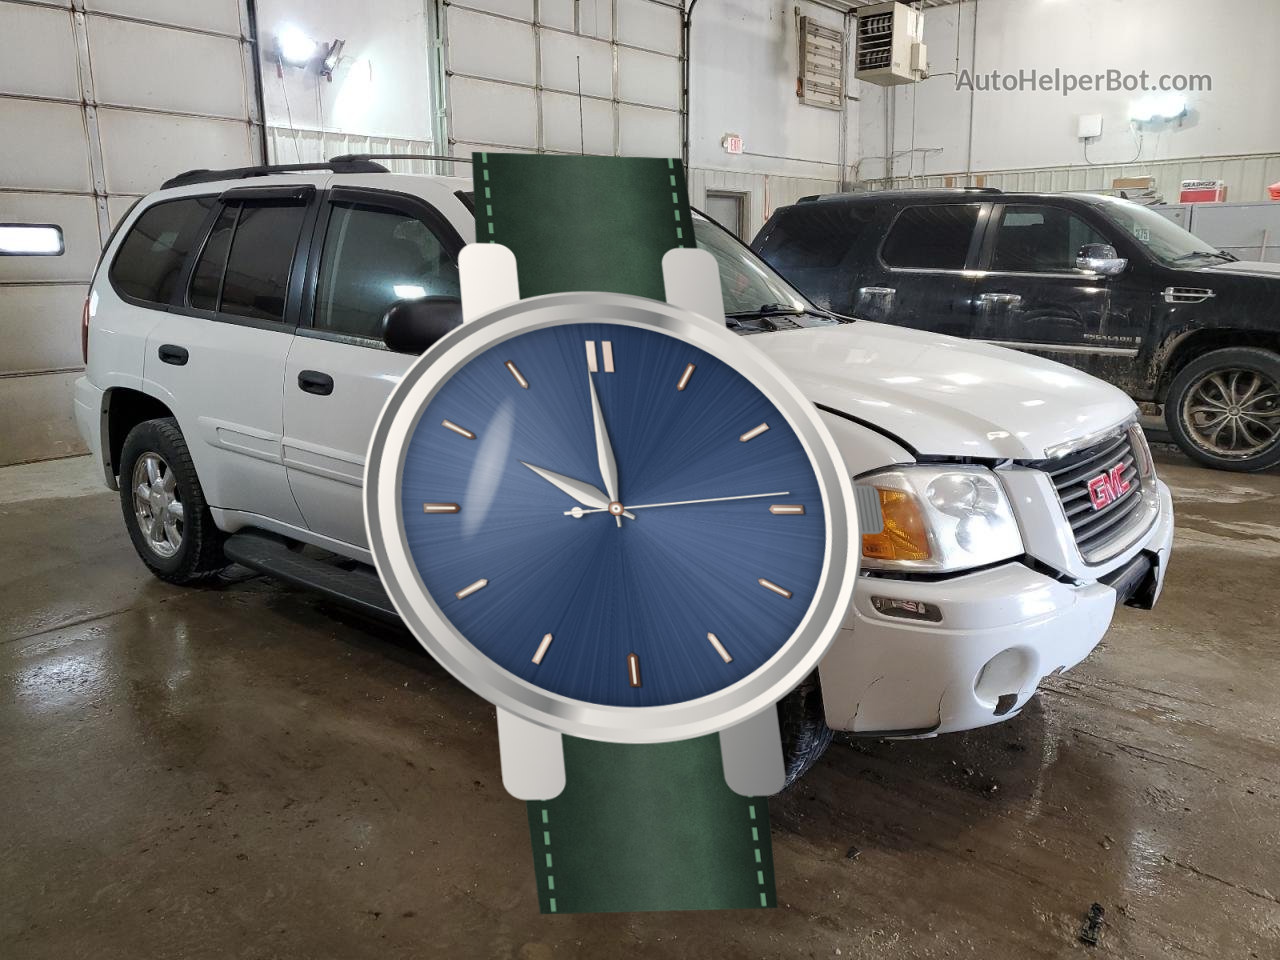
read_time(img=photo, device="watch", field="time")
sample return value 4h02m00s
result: 9h59m14s
